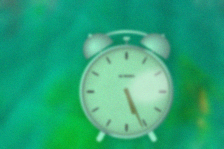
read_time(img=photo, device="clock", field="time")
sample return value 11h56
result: 5h26
